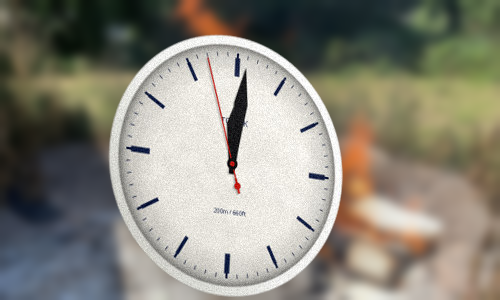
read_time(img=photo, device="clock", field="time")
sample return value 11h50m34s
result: 12h00m57s
